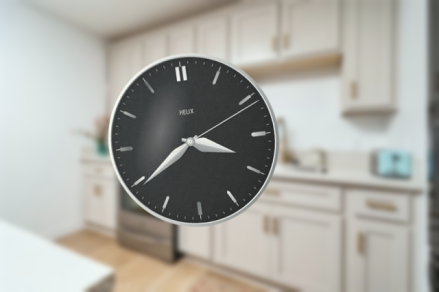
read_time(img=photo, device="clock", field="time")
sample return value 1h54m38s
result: 3h39m11s
